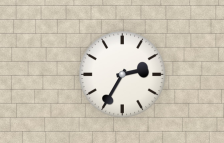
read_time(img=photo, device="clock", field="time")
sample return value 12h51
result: 2h35
